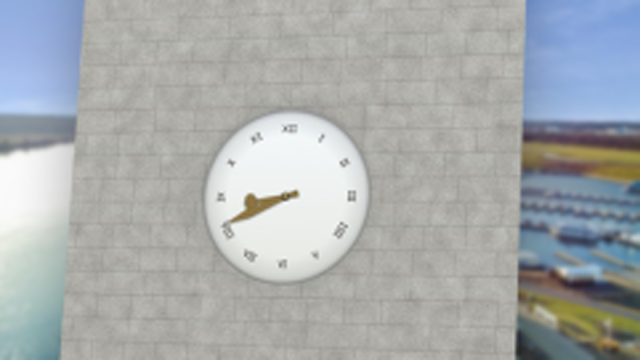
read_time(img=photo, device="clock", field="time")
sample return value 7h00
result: 8h41
